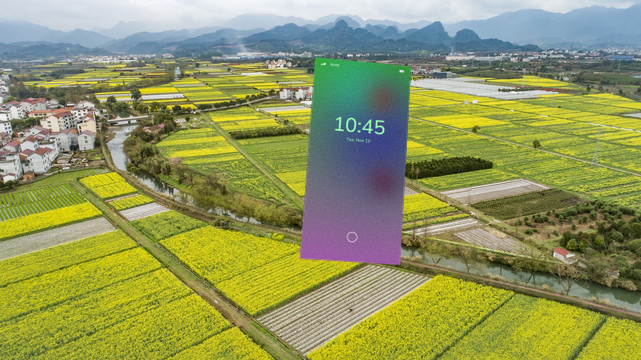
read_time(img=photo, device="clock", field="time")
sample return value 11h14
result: 10h45
